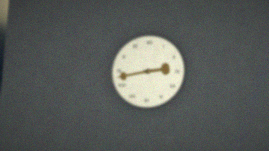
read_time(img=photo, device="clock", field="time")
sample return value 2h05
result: 2h43
